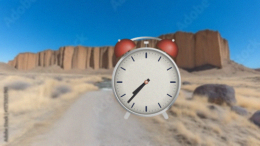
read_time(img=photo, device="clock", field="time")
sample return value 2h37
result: 7h37
